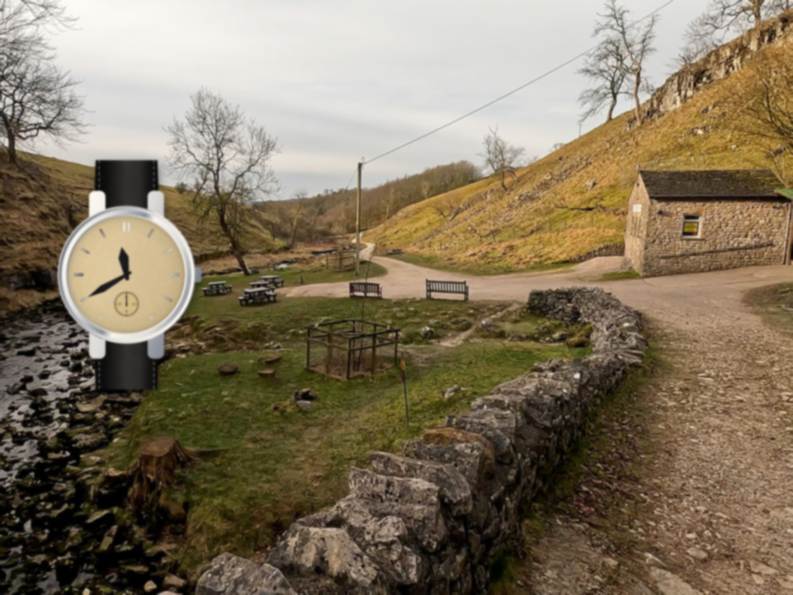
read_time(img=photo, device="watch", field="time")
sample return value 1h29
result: 11h40
